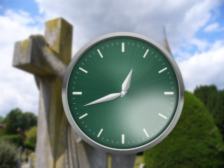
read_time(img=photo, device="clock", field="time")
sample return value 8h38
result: 12h42
